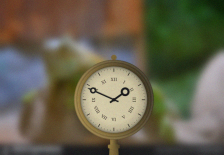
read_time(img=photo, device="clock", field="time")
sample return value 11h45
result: 1h49
